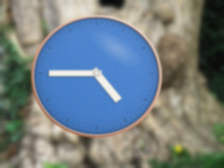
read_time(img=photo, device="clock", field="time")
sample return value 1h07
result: 4h45
